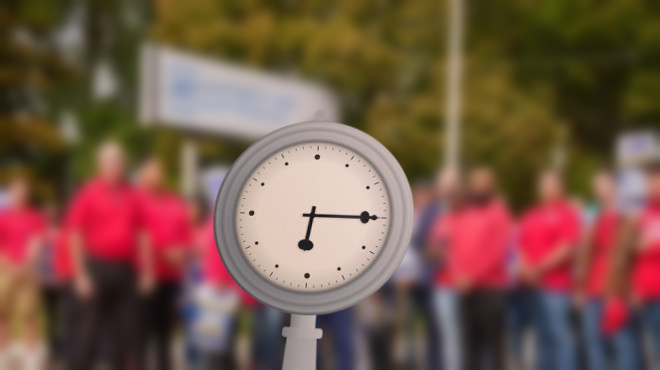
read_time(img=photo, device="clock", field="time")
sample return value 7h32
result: 6h15
